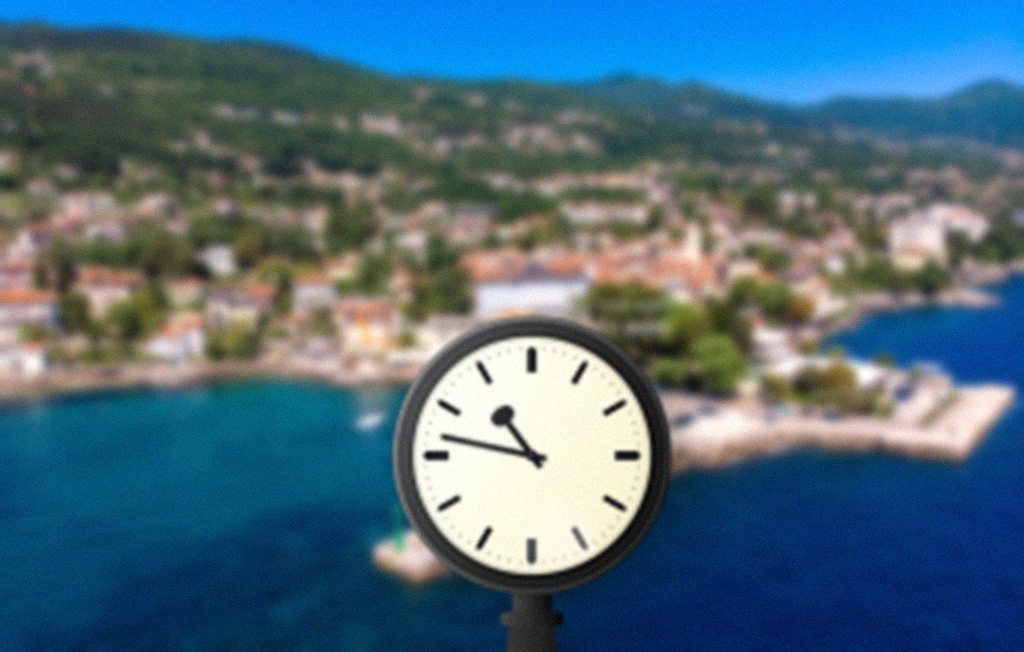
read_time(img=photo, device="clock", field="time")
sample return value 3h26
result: 10h47
